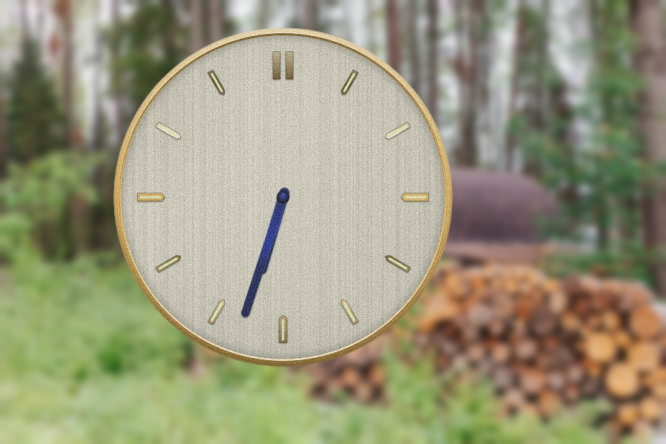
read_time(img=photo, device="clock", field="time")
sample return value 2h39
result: 6h33
